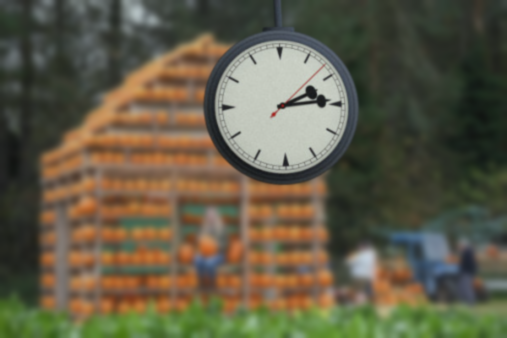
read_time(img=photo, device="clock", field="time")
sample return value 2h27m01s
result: 2h14m08s
